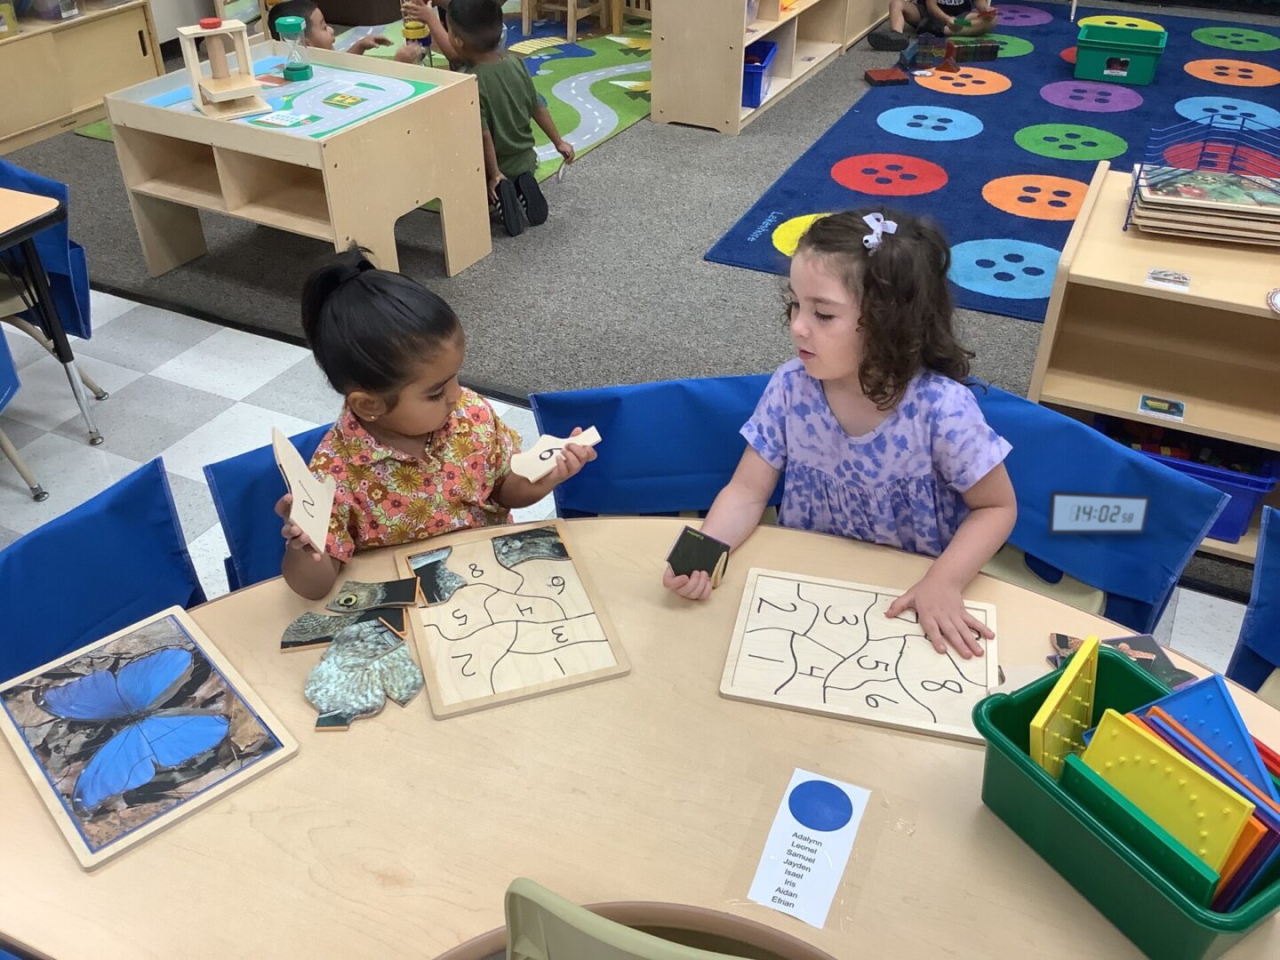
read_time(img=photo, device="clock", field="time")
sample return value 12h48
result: 14h02
